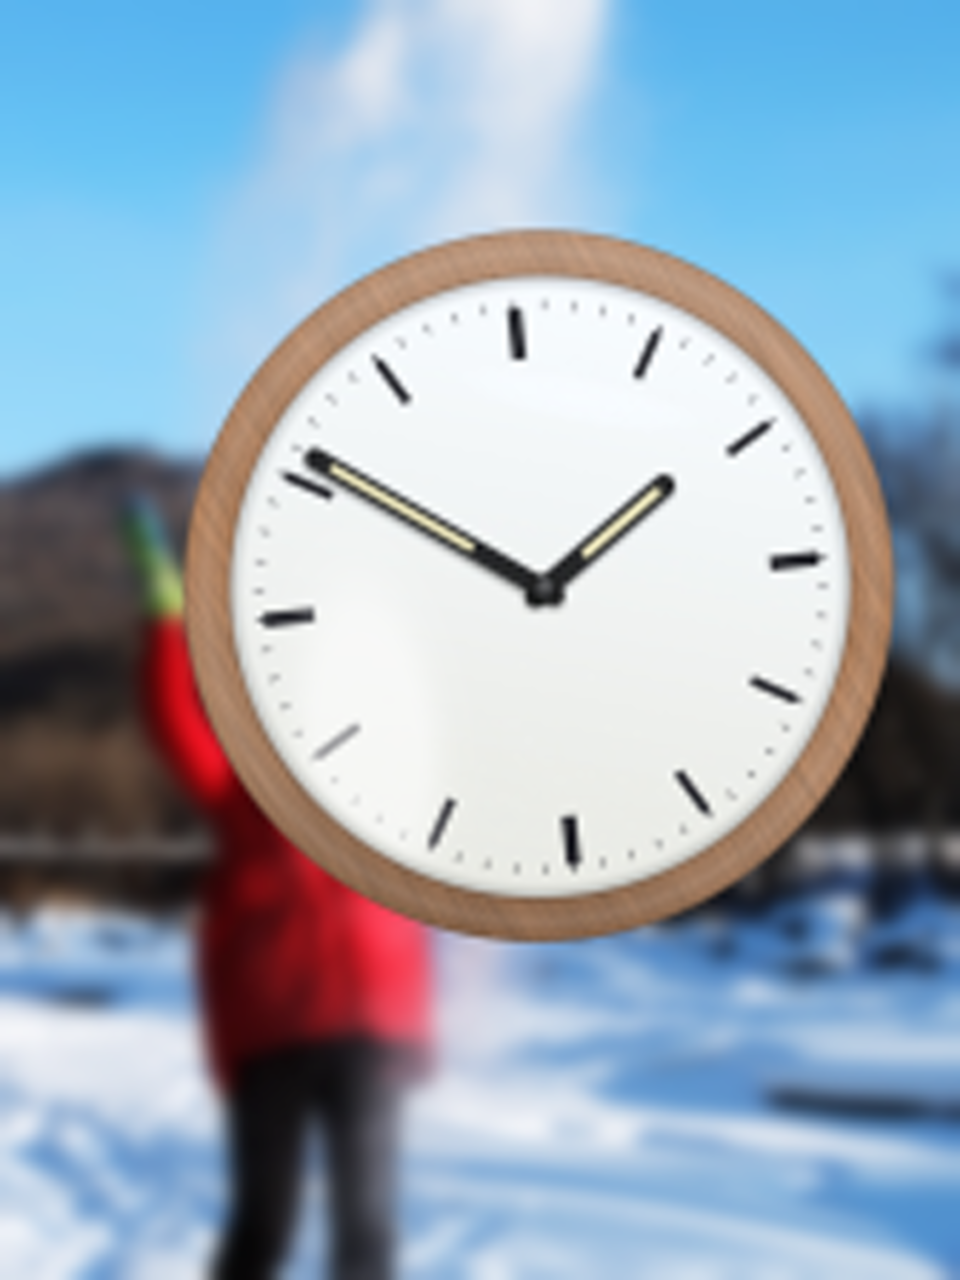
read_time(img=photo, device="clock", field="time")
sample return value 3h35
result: 1h51
